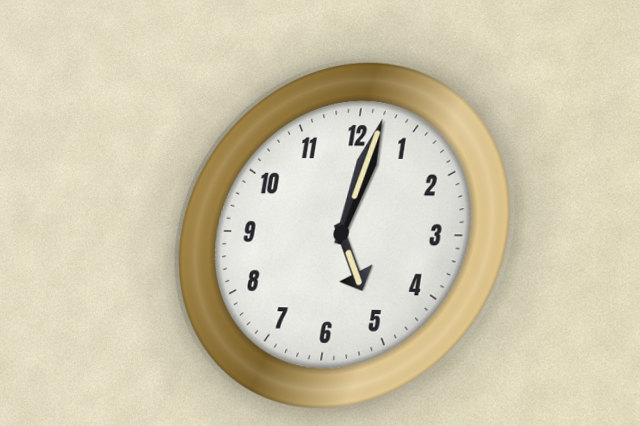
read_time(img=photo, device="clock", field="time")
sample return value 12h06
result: 5h02
